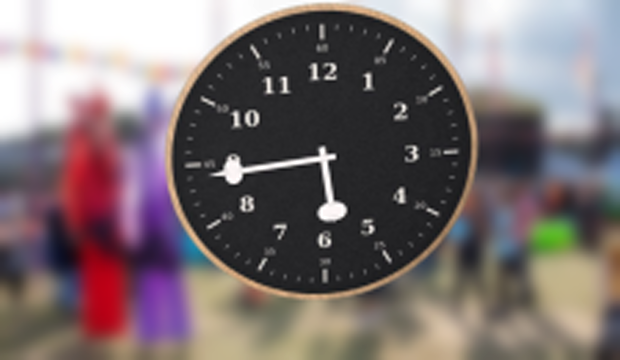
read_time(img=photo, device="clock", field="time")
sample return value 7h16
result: 5h44
